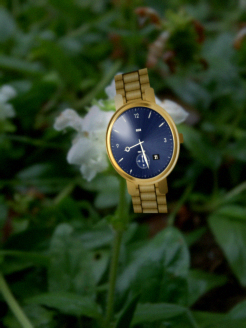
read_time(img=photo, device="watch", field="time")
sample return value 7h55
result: 8h28
